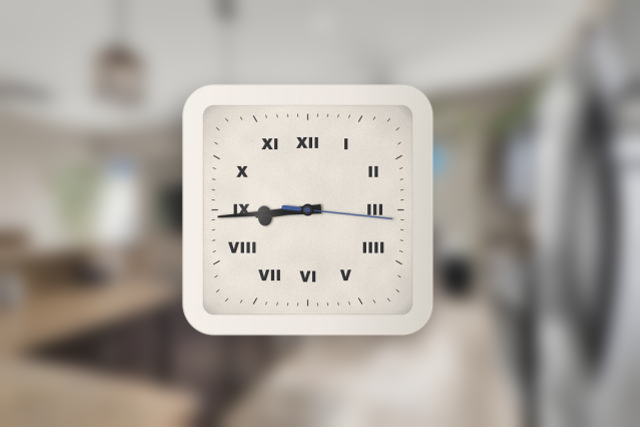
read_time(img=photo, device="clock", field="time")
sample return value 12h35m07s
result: 8h44m16s
